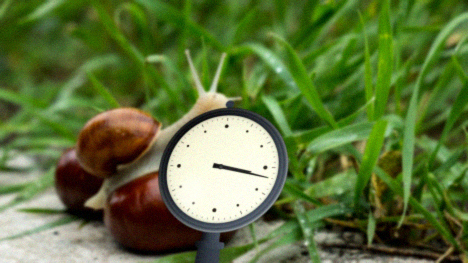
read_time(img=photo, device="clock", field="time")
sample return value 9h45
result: 3h17
